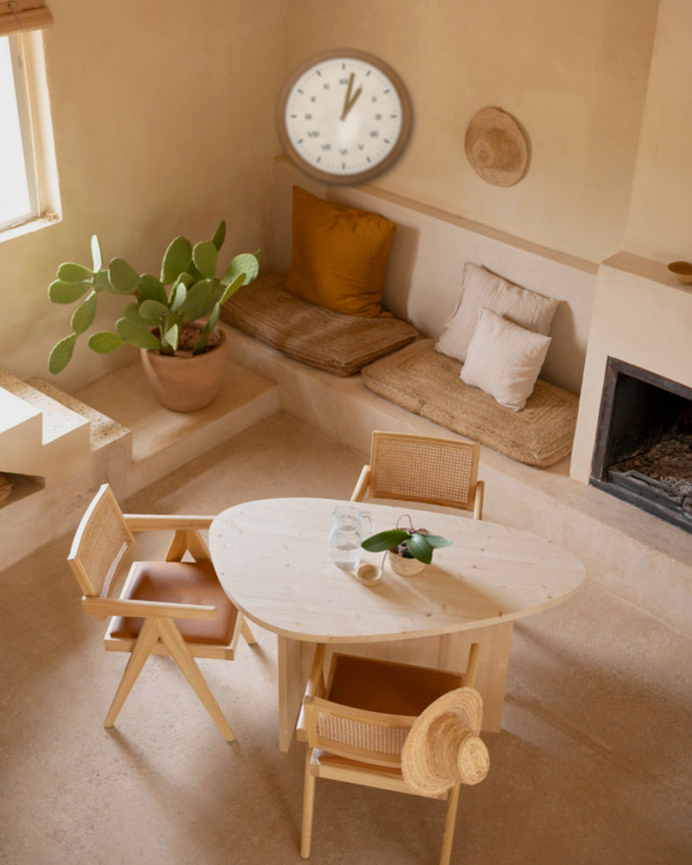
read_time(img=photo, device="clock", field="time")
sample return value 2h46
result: 1h02
